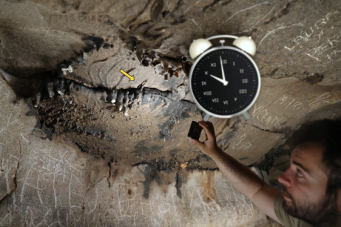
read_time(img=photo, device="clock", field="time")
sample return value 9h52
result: 9h59
